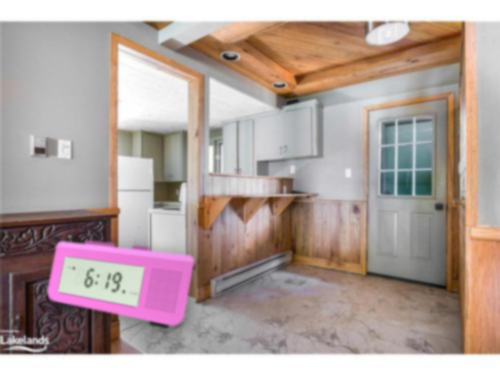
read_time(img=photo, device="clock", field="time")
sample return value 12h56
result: 6h19
